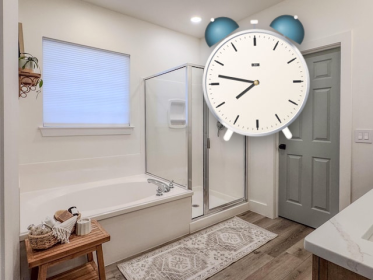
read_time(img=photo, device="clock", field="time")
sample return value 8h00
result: 7h47
